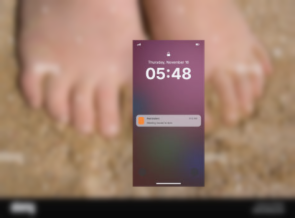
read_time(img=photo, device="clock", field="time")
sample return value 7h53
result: 5h48
